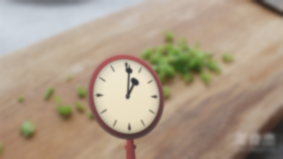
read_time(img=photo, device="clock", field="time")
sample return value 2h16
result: 1h01
